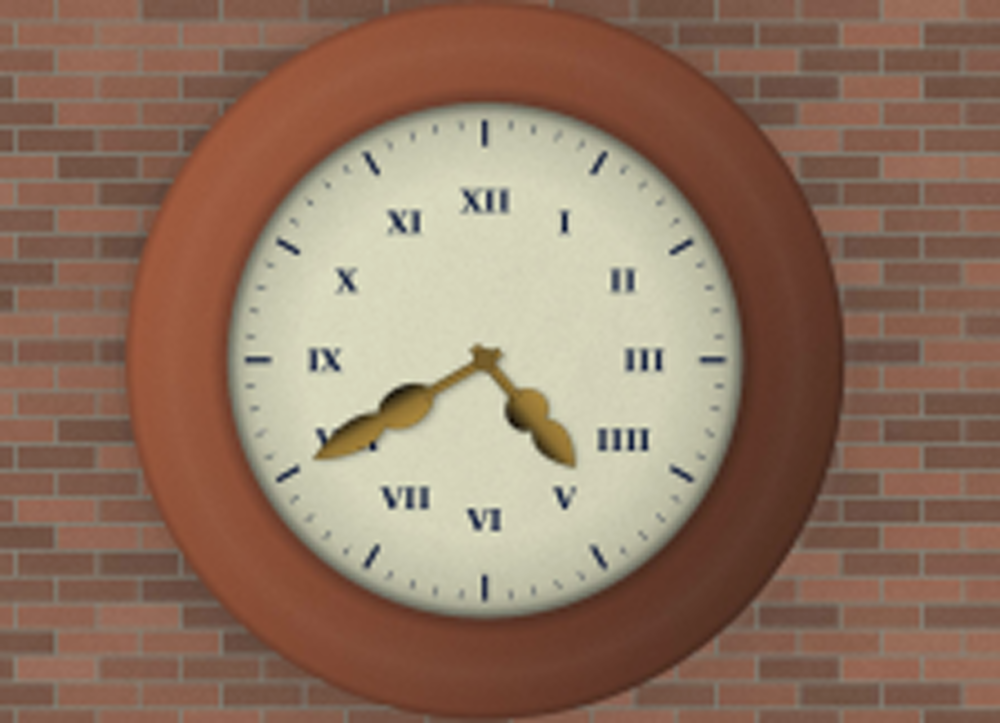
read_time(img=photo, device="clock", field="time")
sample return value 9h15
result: 4h40
